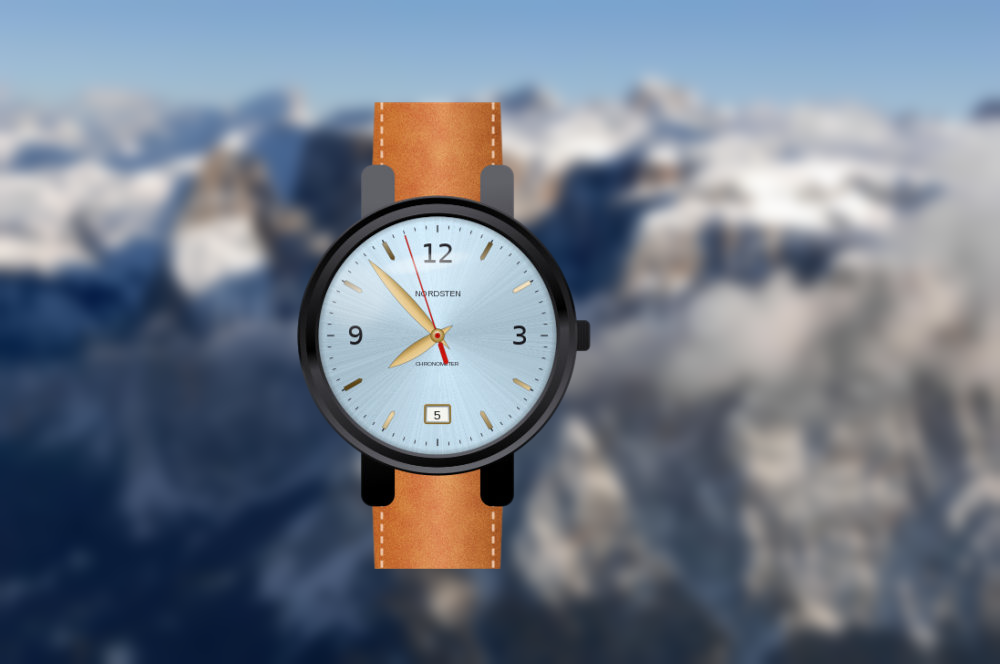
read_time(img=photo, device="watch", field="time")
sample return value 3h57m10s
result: 7h52m57s
